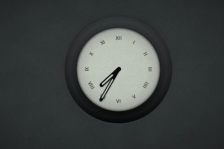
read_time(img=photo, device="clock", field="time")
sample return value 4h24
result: 7h35
